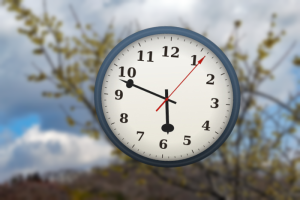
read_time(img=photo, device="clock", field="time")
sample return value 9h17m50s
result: 5h48m06s
